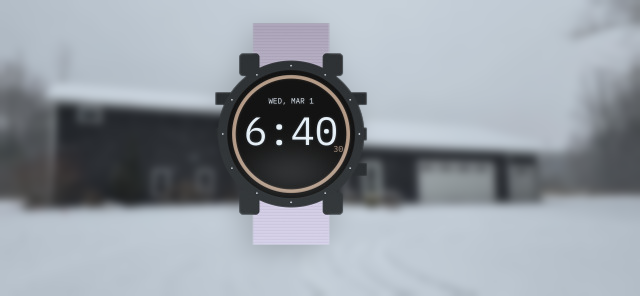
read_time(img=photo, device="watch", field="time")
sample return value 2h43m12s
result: 6h40m30s
